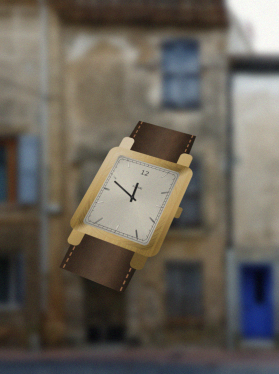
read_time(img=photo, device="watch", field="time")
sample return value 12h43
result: 11h49
